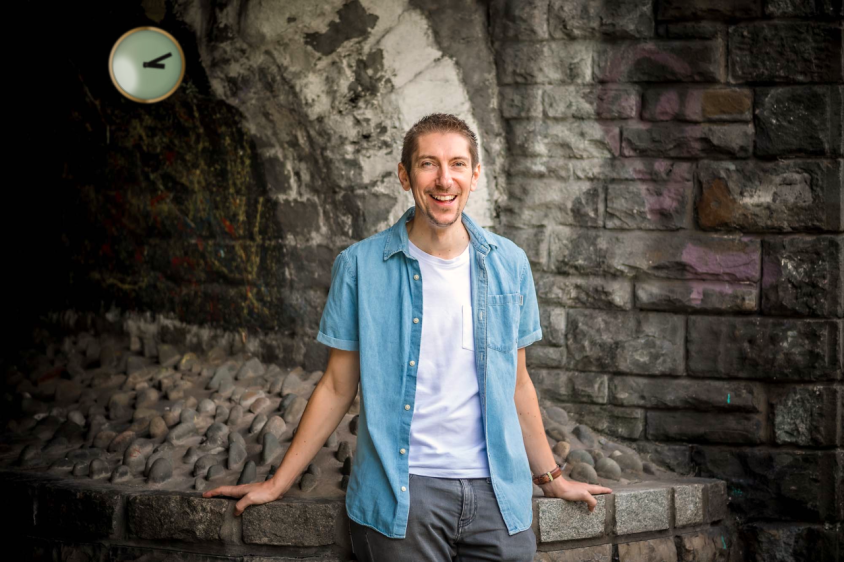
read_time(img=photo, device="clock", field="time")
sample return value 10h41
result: 3h11
